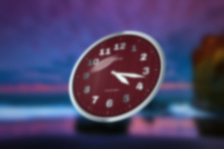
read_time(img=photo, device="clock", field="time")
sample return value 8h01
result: 4h17
